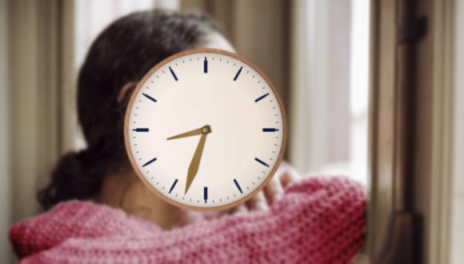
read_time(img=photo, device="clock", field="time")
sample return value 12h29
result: 8h33
